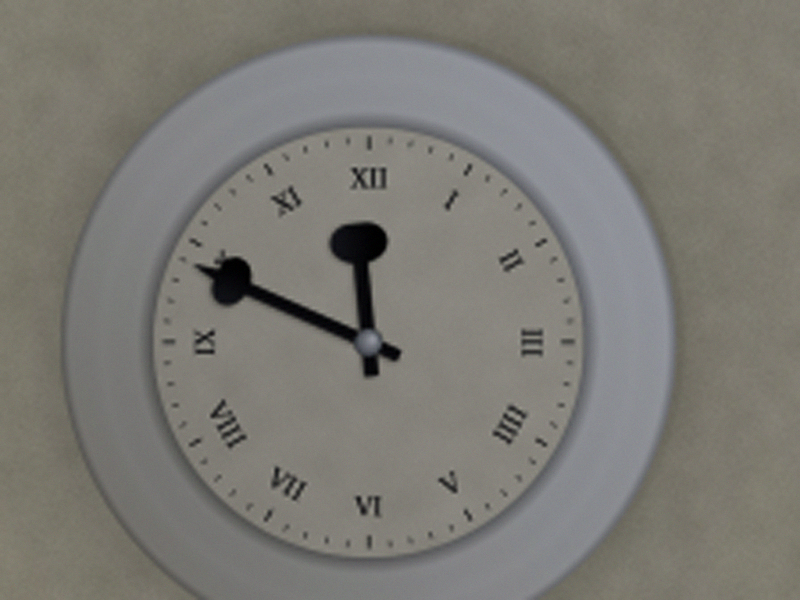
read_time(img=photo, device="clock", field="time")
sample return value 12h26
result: 11h49
